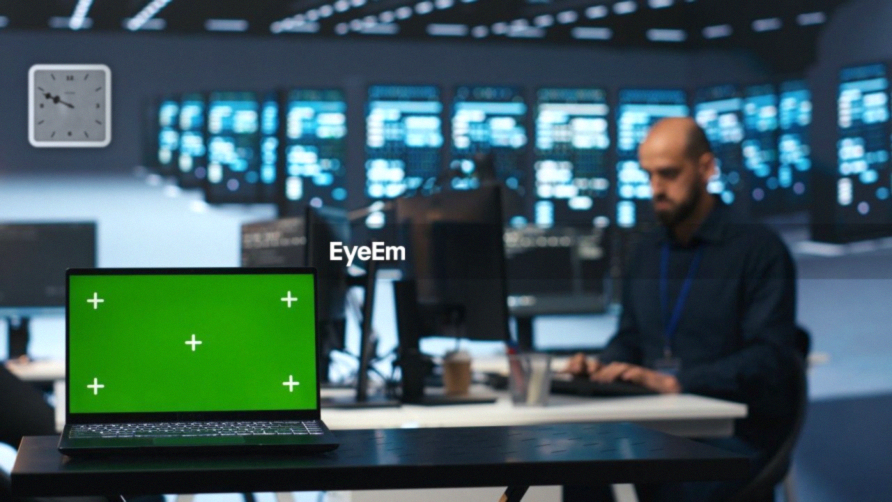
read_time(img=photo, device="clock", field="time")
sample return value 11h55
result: 9h49
